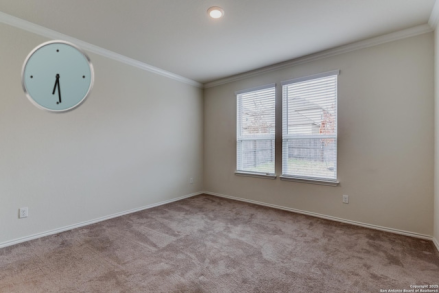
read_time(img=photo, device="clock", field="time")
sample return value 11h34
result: 6h29
